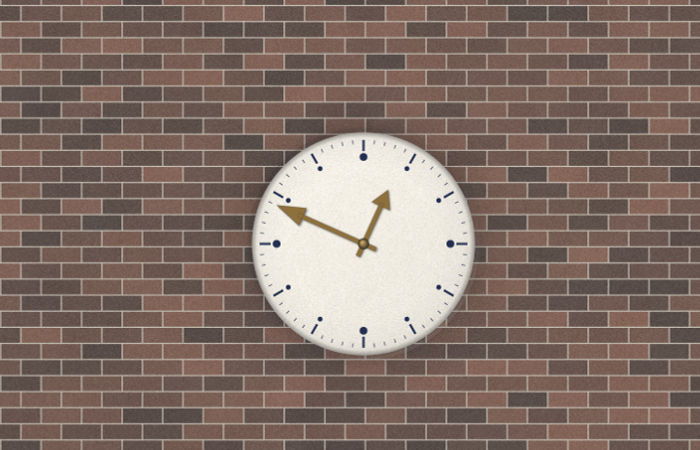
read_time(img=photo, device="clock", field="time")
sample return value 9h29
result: 12h49
